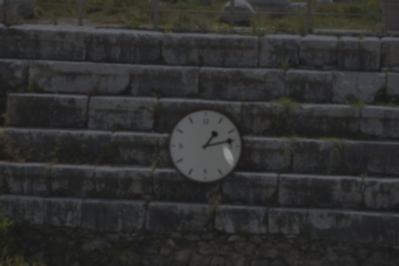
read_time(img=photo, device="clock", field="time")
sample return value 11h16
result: 1h13
